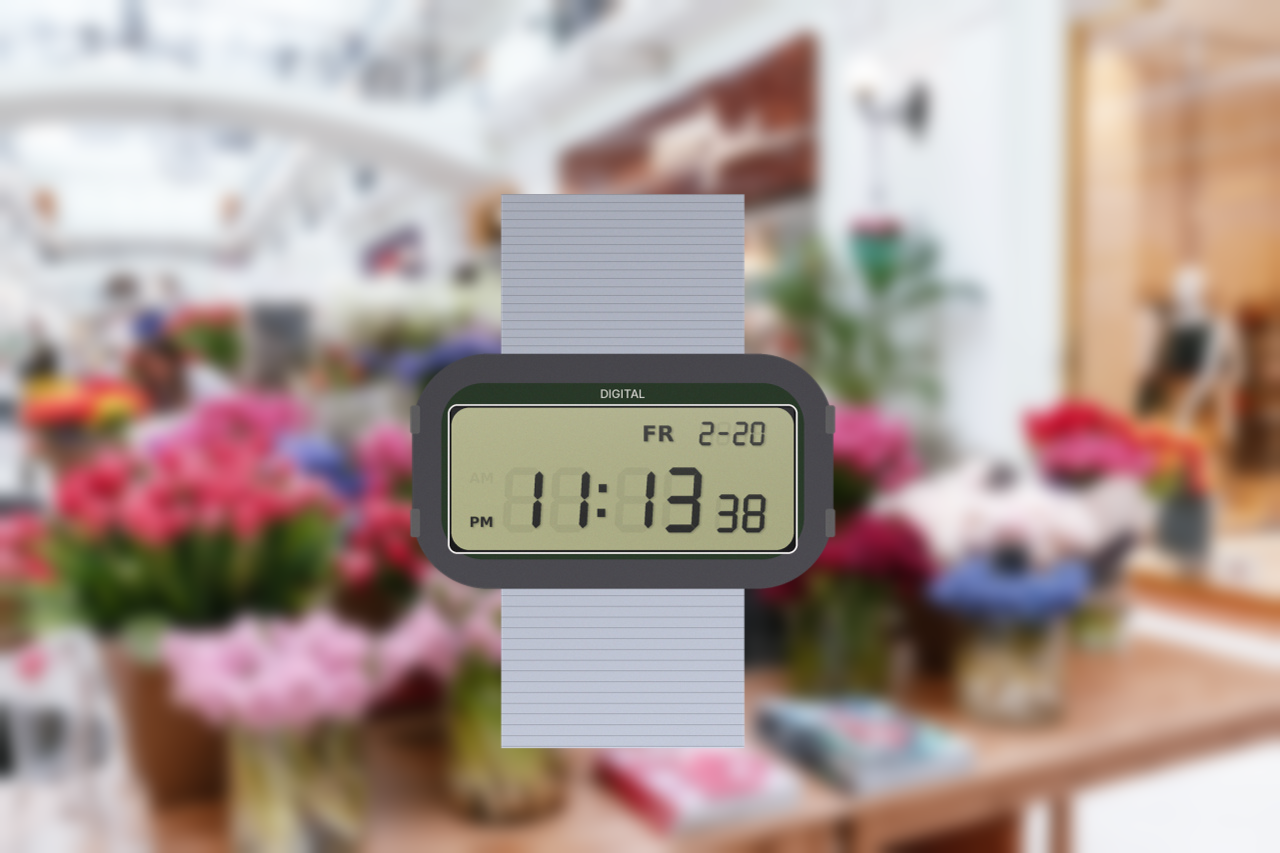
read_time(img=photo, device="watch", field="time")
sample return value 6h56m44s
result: 11h13m38s
